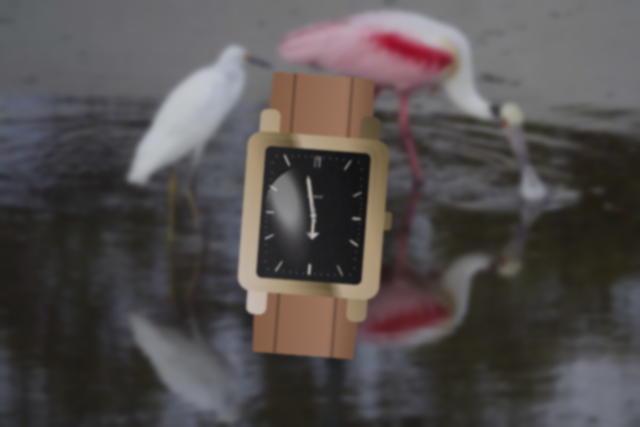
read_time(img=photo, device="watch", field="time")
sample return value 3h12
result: 5h58
